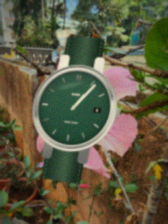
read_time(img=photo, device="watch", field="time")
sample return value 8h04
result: 1h06
